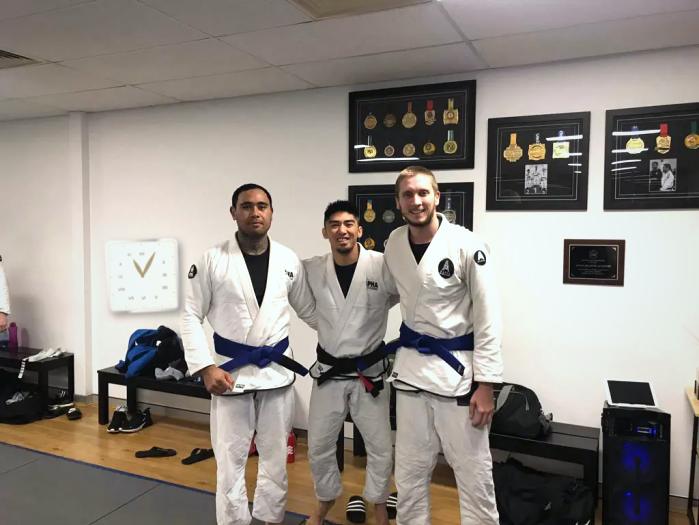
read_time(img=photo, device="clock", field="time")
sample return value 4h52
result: 11h05
